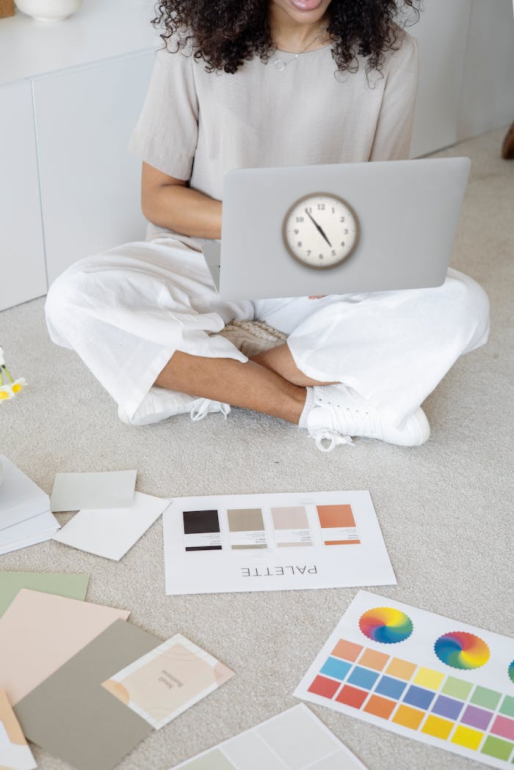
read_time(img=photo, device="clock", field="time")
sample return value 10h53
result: 4h54
